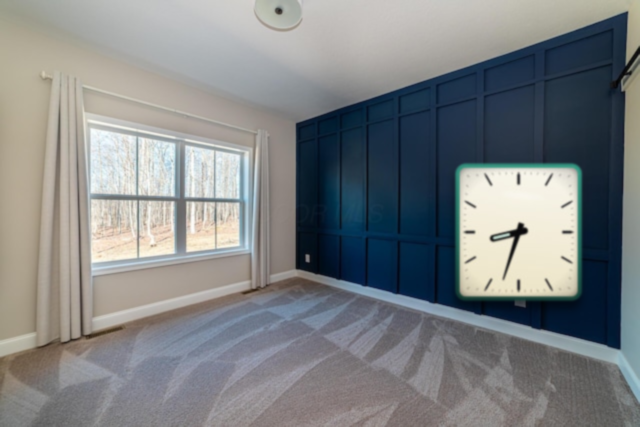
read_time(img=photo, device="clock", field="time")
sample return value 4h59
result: 8h33
